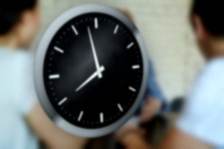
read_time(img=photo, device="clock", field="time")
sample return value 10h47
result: 7h58
